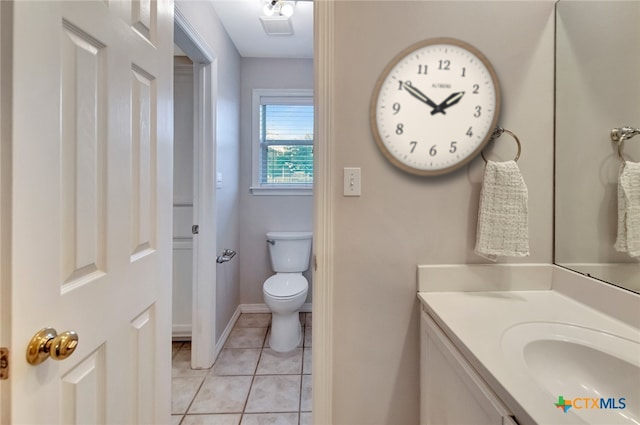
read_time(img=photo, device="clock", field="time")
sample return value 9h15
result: 1h50
